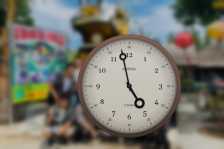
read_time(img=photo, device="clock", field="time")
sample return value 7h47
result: 4h58
